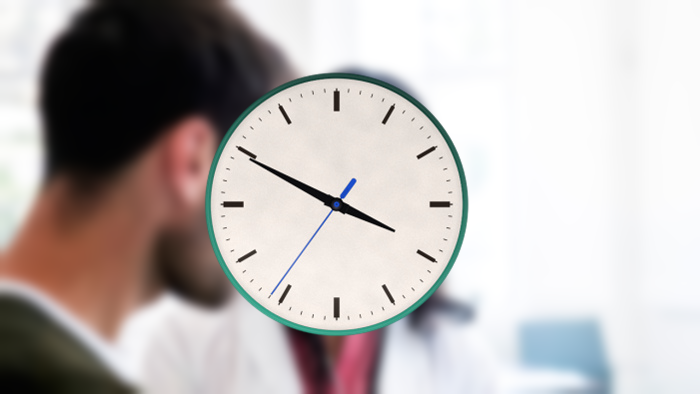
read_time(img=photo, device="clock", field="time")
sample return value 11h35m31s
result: 3h49m36s
